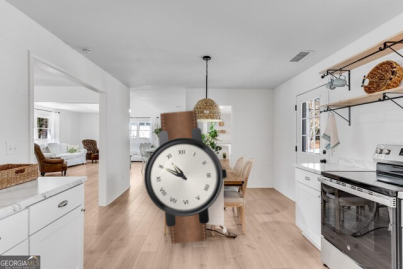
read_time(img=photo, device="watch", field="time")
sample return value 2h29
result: 10h50
